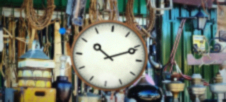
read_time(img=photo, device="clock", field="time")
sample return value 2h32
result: 10h11
